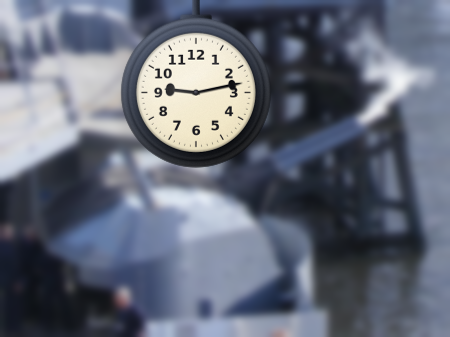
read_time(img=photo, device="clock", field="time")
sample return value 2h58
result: 9h13
